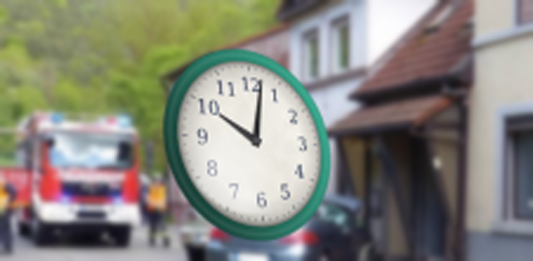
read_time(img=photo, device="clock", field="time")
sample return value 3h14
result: 10h02
